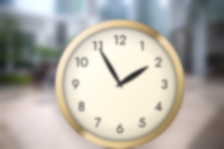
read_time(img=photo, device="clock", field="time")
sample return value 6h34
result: 1h55
